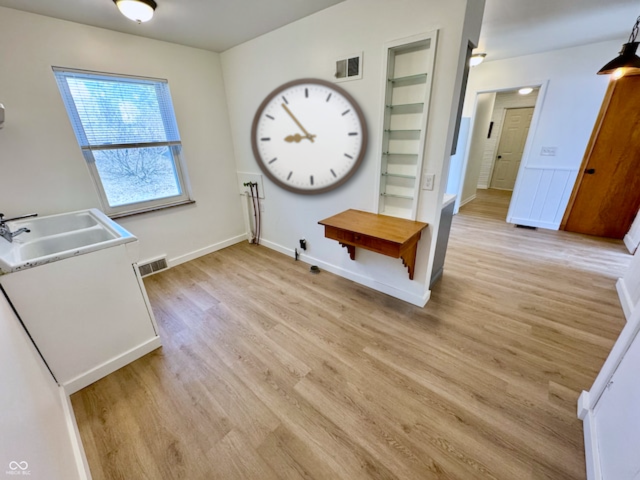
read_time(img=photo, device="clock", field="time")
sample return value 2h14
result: 8h54
